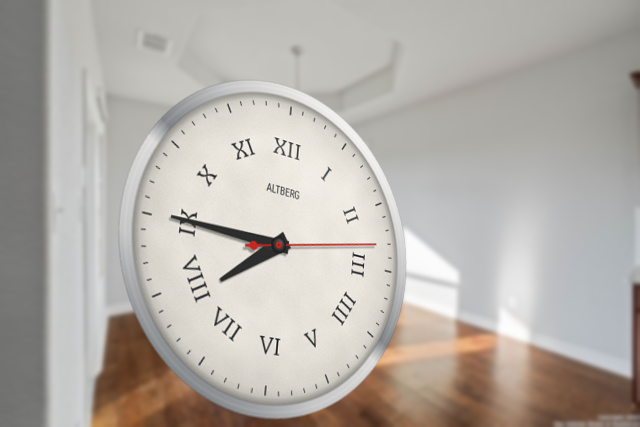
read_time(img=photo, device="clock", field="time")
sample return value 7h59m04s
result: 7h45m13s
